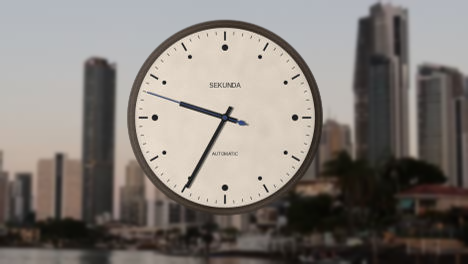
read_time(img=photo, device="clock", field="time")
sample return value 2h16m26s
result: 9h34m48s
